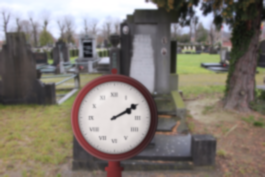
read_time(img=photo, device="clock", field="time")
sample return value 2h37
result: 2h10
